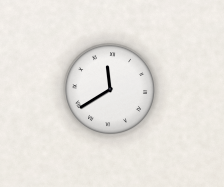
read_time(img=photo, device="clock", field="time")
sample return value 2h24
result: 11h39
